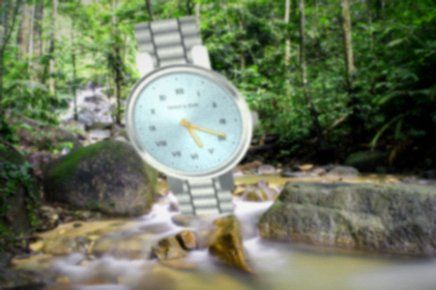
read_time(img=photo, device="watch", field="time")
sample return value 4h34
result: 5h19
